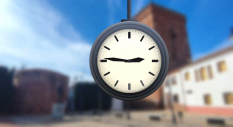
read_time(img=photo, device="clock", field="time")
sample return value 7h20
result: 2h46
